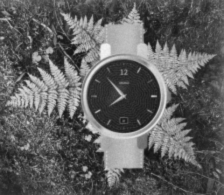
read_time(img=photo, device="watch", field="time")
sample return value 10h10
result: 7h53
